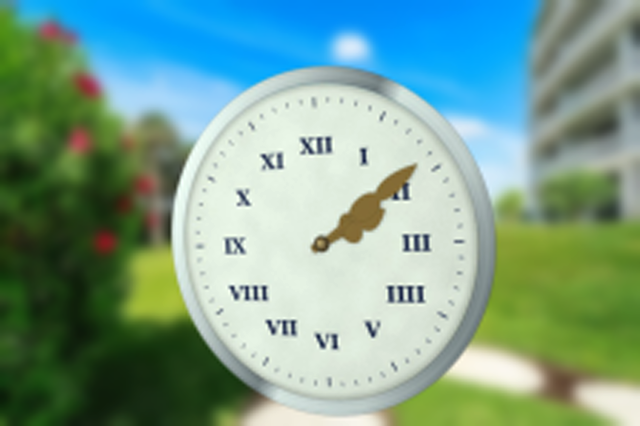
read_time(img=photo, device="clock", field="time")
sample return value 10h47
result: 2h09
